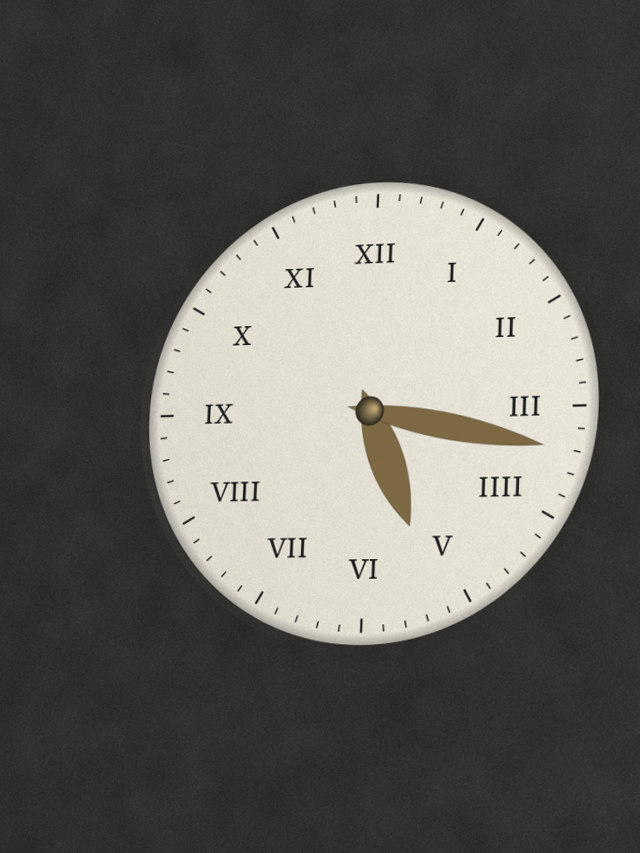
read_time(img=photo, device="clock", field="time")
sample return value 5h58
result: 5h17
